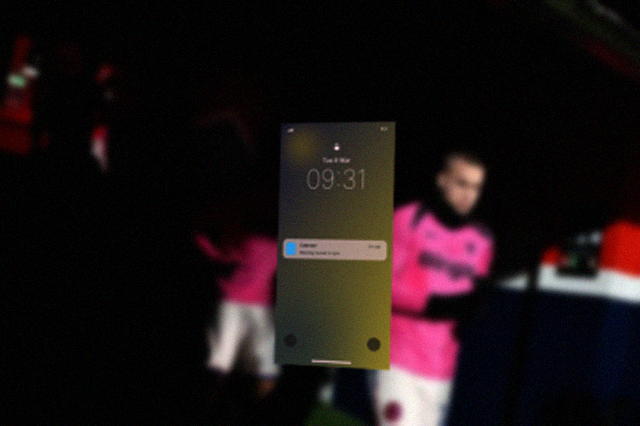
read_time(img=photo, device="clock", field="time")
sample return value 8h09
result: 9h31
